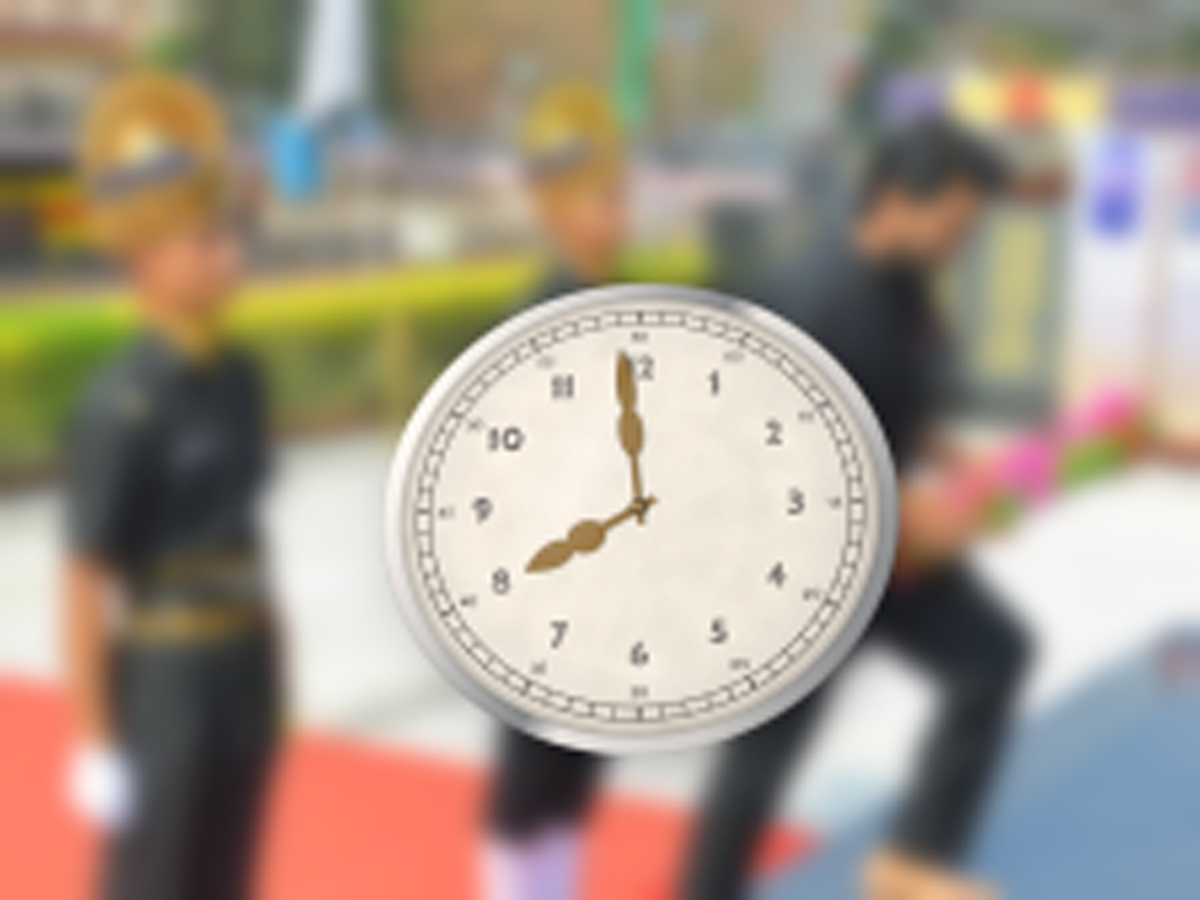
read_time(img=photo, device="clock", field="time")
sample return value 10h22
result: 7h59
